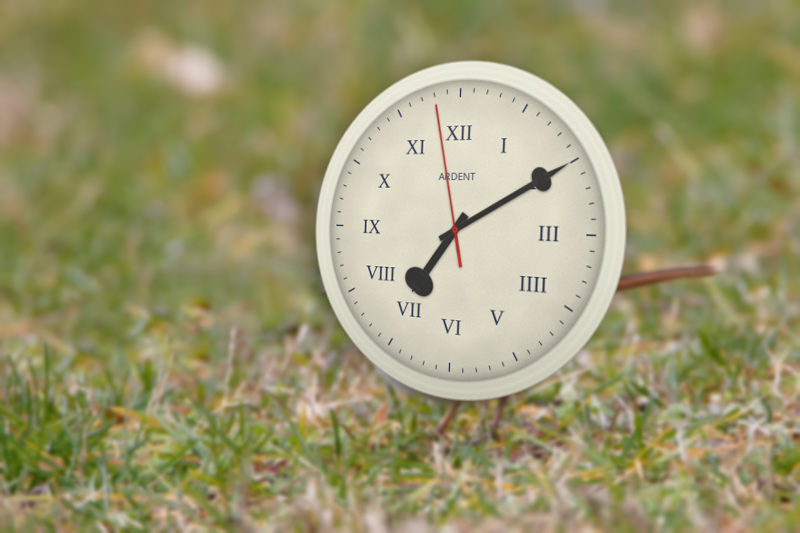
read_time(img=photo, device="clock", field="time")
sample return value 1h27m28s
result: 7h09m58s
